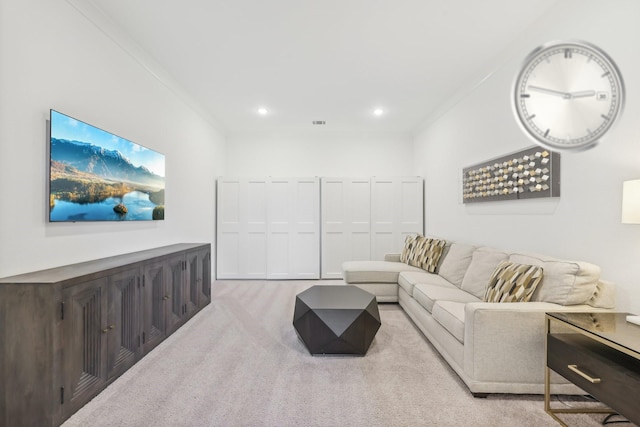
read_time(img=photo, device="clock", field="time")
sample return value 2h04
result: 2h47
